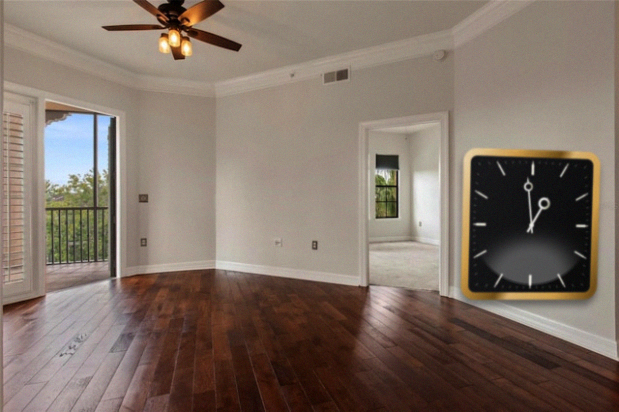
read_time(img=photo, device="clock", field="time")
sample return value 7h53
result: 12h59
